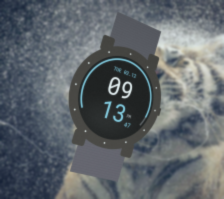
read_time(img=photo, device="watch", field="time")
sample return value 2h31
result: 9h13
